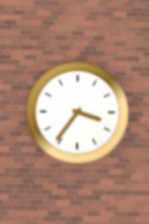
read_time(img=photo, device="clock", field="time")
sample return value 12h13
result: 3h36
